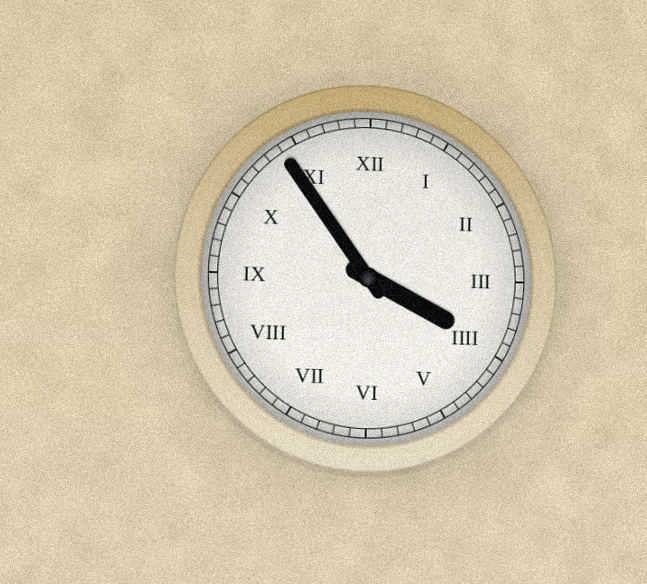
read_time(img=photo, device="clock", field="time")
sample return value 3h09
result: 3h54
